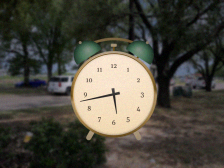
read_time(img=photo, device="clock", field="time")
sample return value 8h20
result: 5h43
